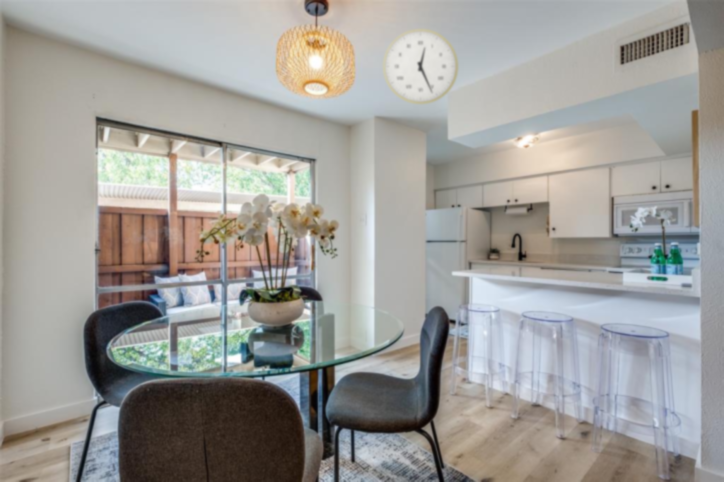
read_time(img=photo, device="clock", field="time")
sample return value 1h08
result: 12h26
